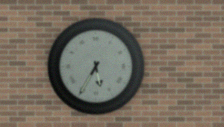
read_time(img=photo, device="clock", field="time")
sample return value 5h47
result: 5h35
